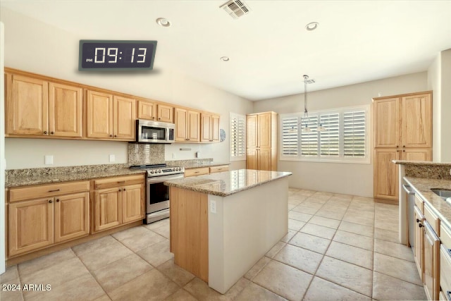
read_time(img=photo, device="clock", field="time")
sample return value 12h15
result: 9h13
